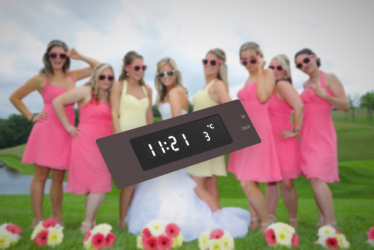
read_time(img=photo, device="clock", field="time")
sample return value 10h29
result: 11h21
